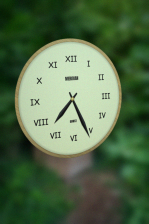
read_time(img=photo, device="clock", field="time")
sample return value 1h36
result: 7h26
